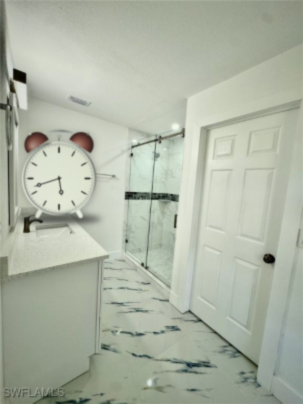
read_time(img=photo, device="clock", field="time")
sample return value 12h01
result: 5h42
